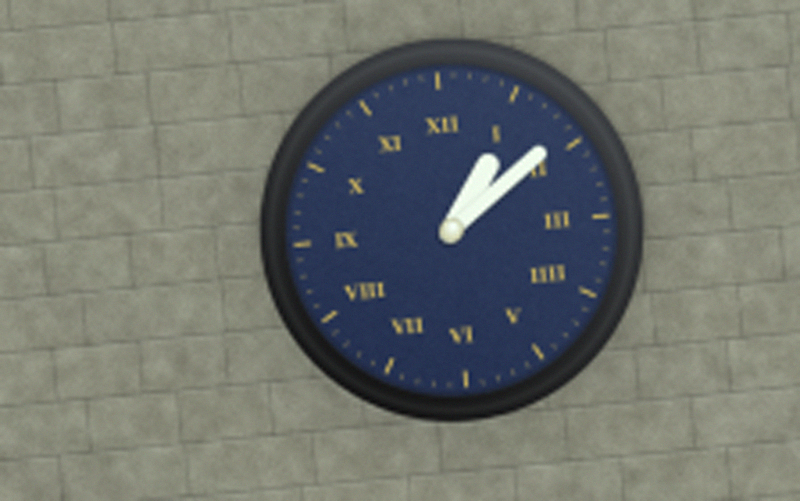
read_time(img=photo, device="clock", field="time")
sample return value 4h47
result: 1h09
